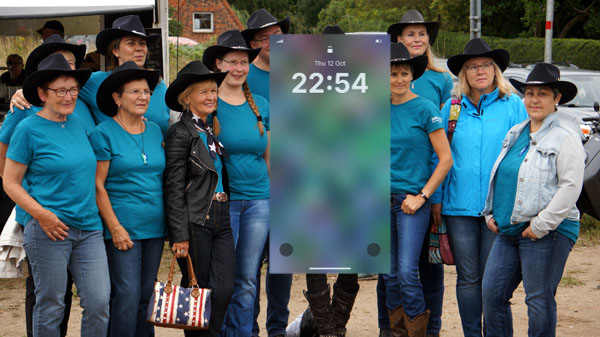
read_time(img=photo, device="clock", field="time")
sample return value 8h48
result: 22h54
